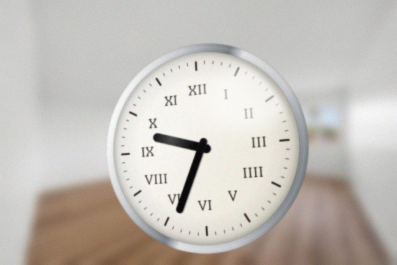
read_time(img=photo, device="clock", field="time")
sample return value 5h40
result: 9h34
